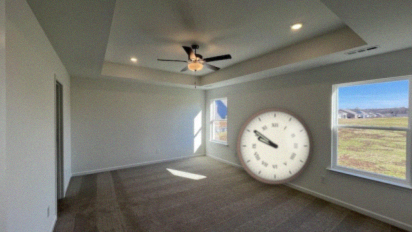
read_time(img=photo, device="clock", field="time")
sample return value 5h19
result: 9h51
